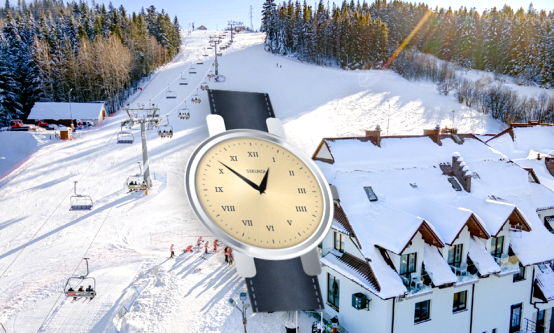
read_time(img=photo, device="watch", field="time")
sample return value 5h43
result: 12h52
